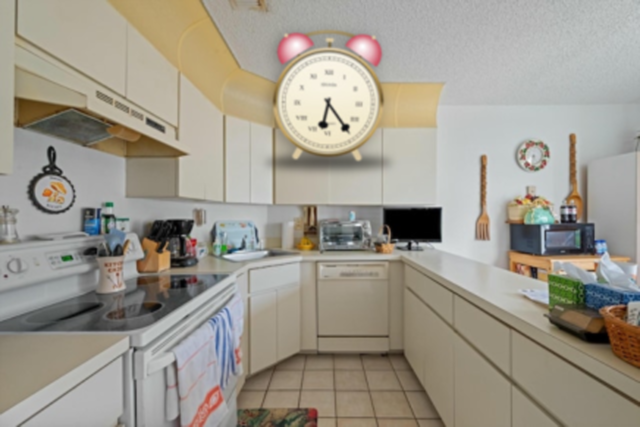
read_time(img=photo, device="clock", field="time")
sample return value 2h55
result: 6h24
